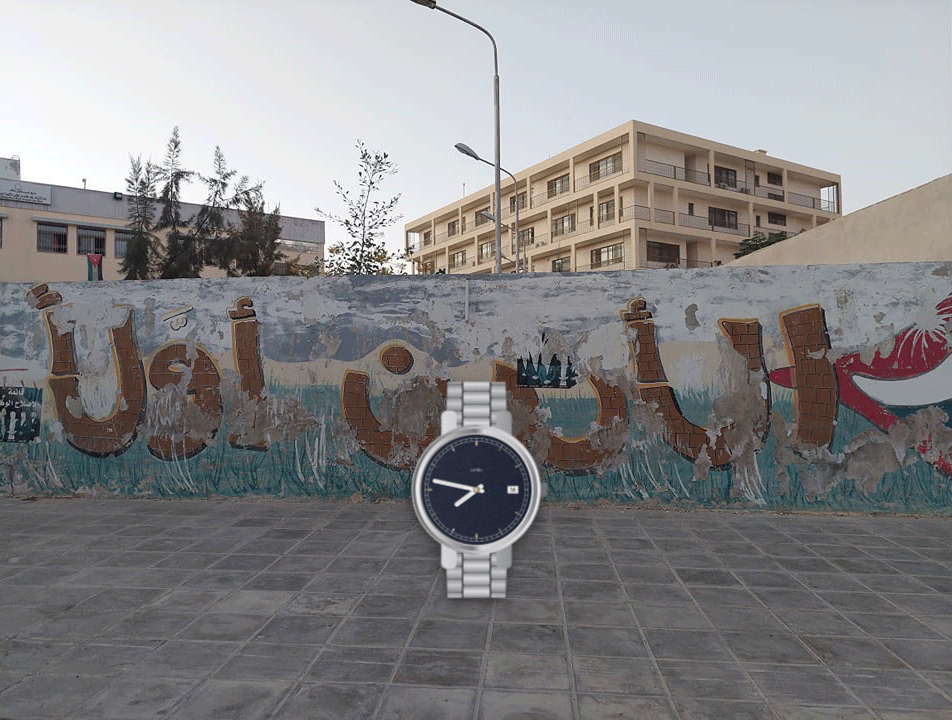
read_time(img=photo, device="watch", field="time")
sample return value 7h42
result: 7h47
